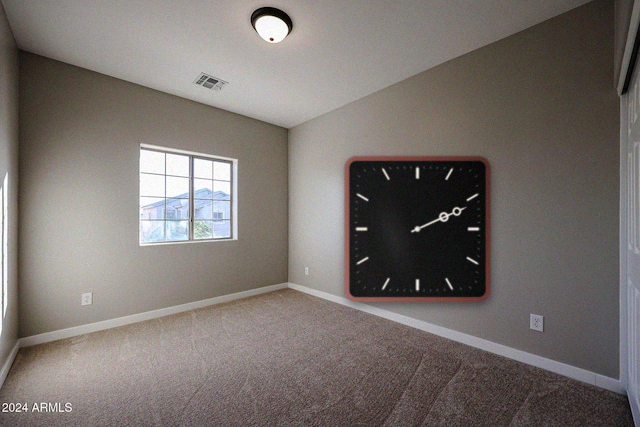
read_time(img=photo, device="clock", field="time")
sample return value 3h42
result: 2h11
